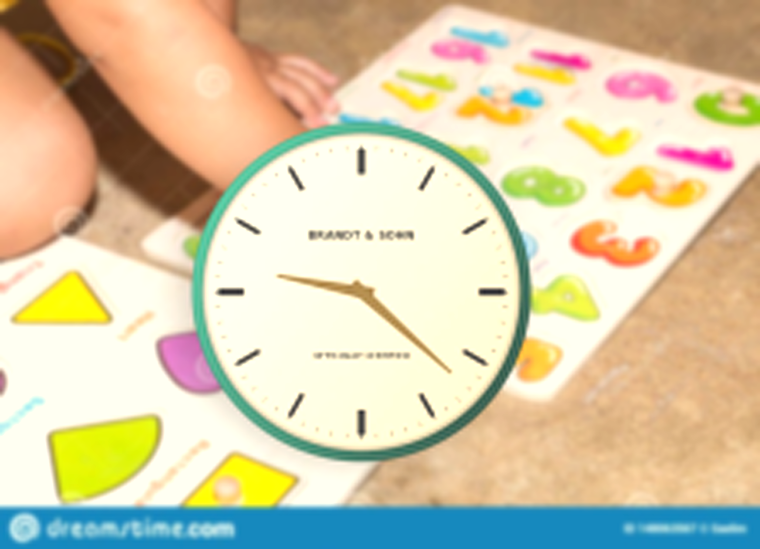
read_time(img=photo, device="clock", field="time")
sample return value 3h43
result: 9h22
